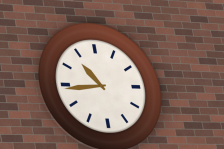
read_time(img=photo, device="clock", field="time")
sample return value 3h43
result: 10h44
